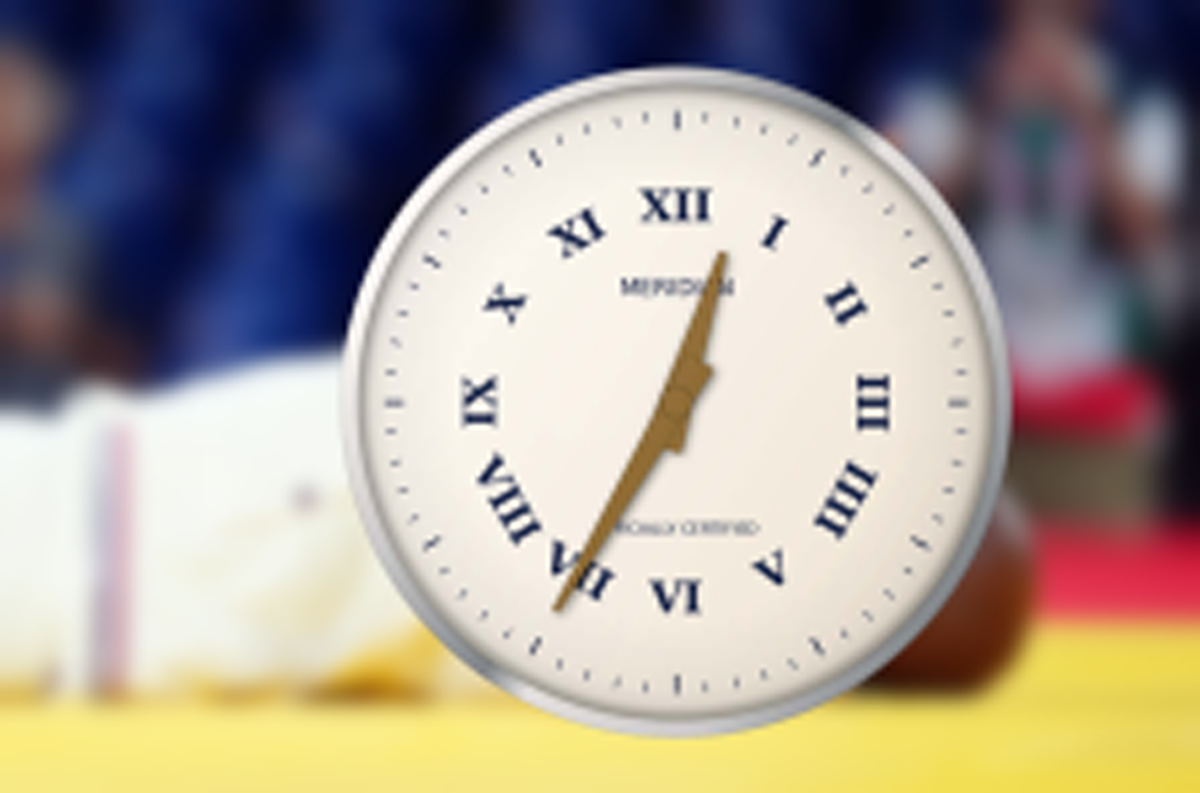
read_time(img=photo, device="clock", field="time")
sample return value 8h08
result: 12h35
